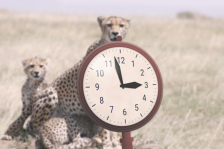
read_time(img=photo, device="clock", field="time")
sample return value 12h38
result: 2h58
